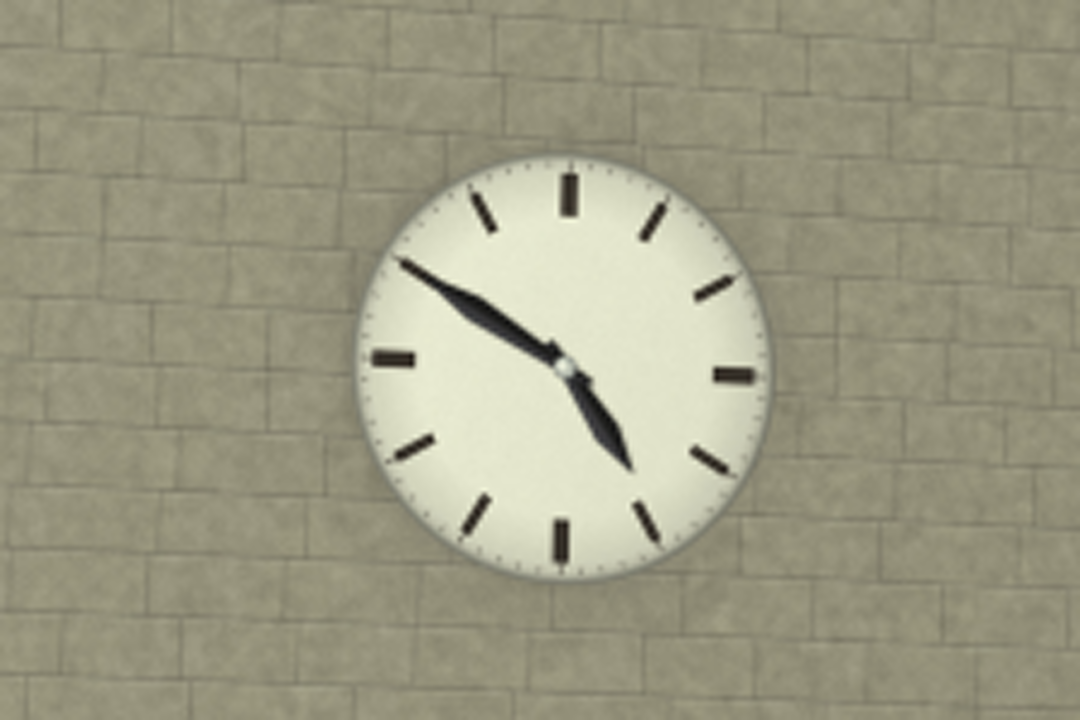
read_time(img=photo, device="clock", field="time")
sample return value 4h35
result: 4h50
